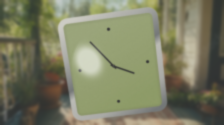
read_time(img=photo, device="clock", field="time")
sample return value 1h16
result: 3h54
